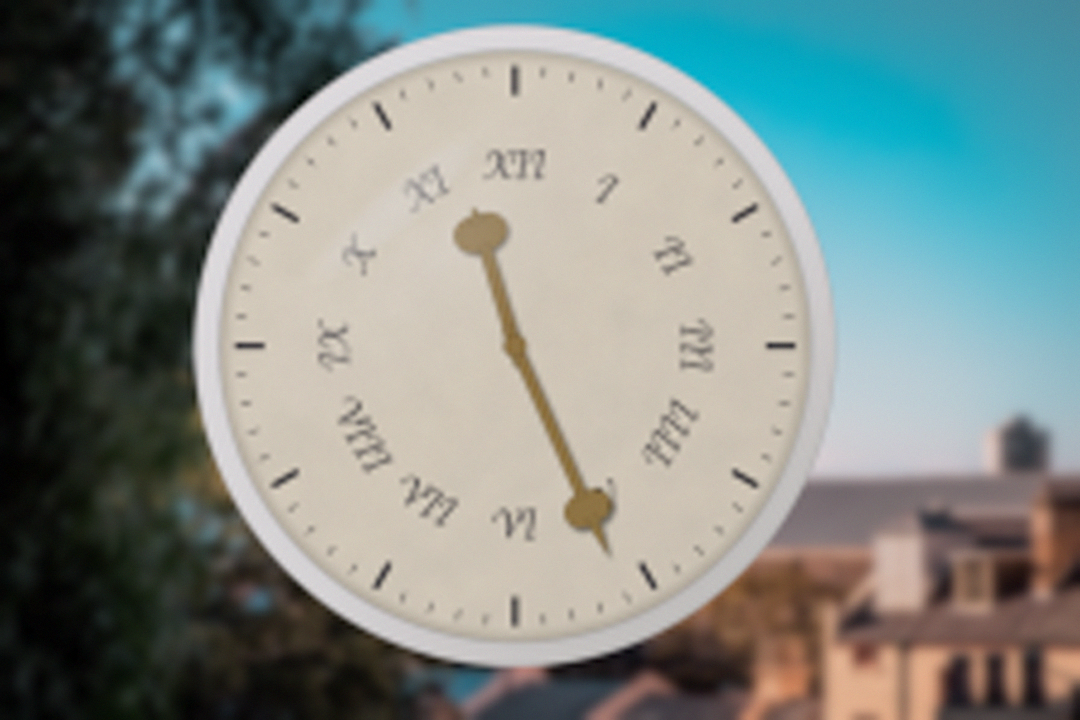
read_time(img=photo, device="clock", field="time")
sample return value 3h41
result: 11h26
